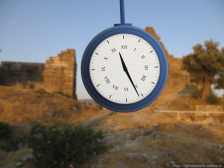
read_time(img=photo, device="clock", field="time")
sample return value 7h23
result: 11h26
